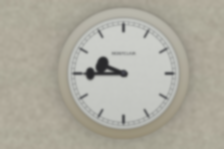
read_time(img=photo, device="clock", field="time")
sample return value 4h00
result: 9h45
